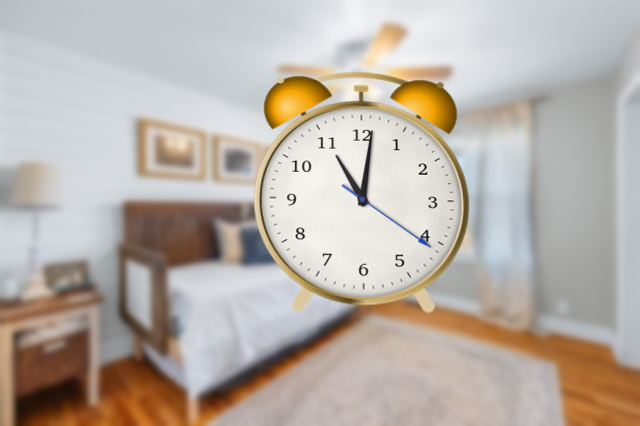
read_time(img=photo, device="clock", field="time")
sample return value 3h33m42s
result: 11h01m21s
